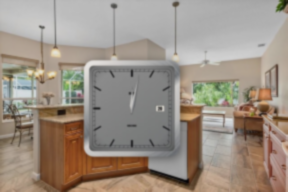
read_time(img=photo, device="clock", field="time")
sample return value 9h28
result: 12h02
